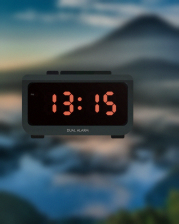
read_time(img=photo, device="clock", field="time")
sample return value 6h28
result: 13h15
